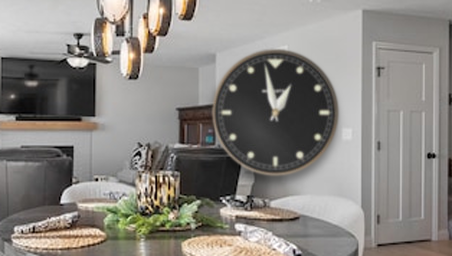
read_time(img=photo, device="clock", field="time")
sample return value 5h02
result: 12h58
